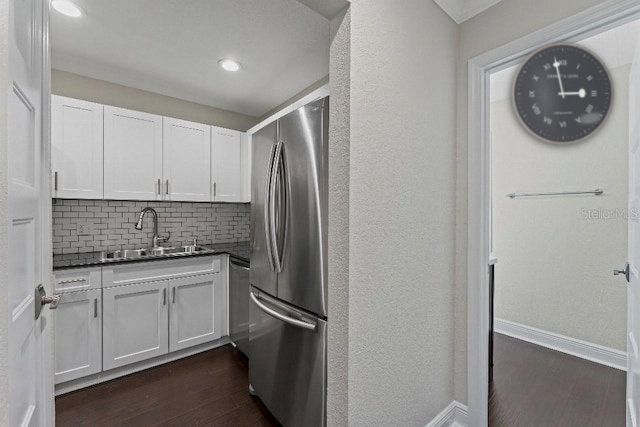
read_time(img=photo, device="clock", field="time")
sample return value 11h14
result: 2h58
